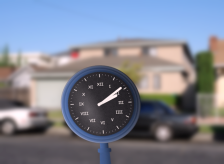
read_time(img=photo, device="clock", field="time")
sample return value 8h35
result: 2h09
